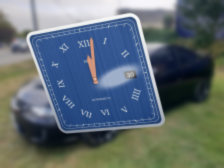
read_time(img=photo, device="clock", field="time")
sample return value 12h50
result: 12h02
